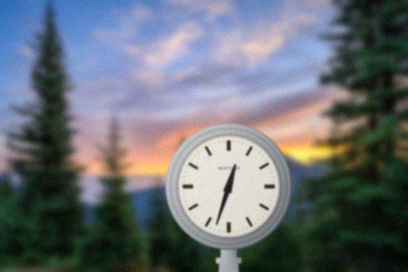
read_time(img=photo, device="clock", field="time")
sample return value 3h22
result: 12h33
